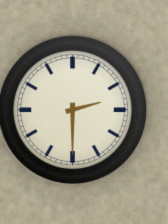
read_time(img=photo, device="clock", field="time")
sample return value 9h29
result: 2h30
